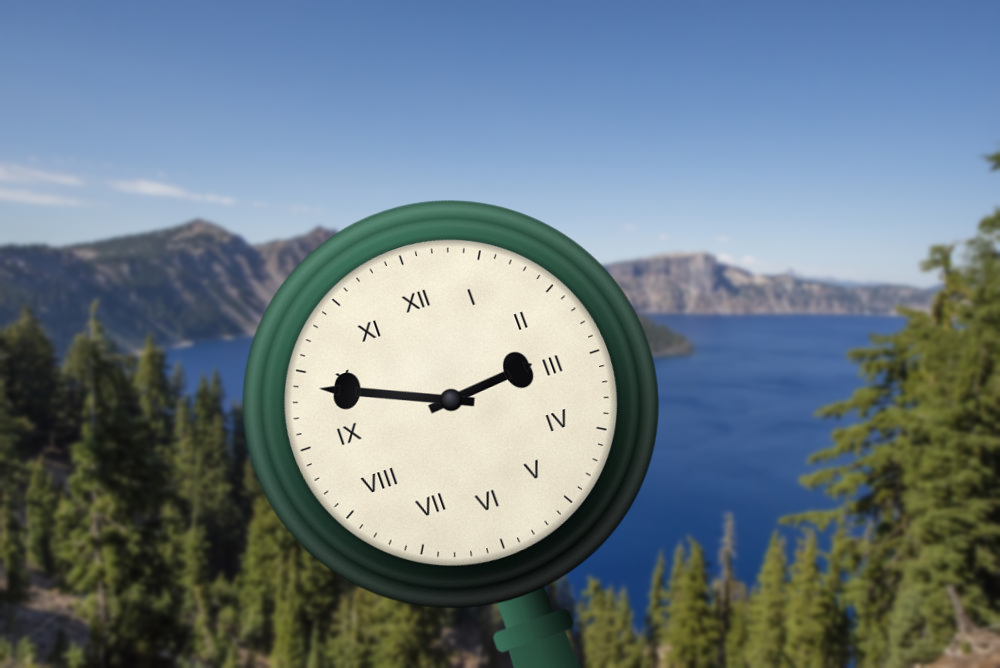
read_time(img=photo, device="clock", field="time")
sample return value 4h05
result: 2h49
